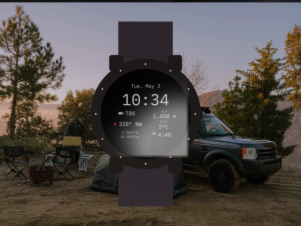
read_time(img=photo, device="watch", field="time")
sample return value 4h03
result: 10h34
